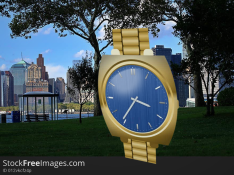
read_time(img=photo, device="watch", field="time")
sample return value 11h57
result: 3h36
